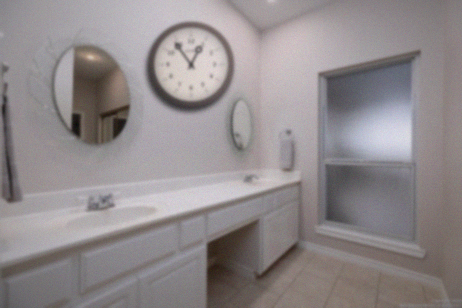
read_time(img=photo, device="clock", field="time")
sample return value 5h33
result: 12h54
